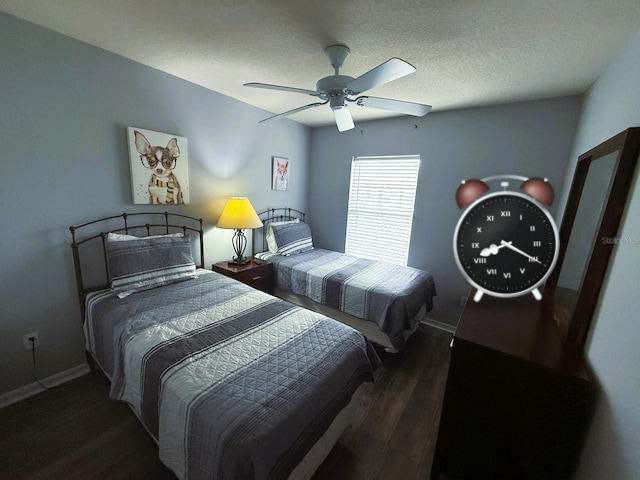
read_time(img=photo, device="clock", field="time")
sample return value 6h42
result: 8h20
